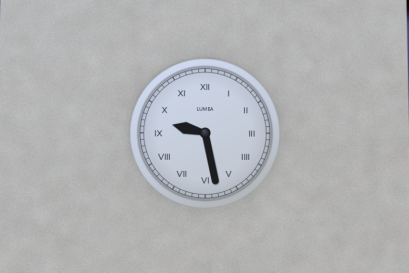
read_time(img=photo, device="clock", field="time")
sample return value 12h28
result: 9h28
